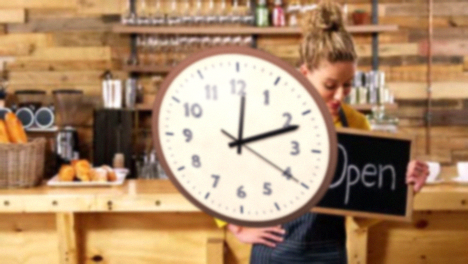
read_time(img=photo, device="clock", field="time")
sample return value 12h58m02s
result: 12h11m20s
